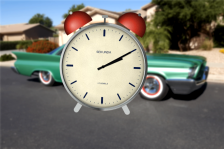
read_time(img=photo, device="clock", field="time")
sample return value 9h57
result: 2h10
